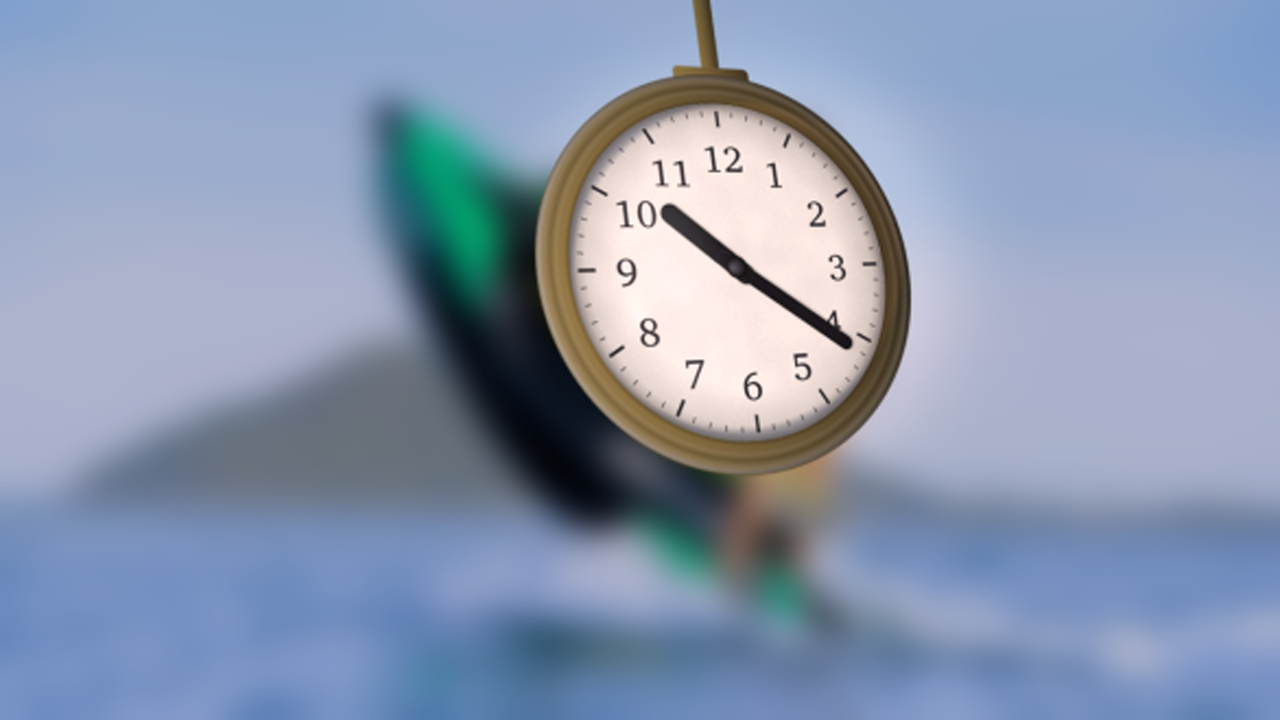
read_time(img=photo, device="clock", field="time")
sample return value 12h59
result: 10h21
